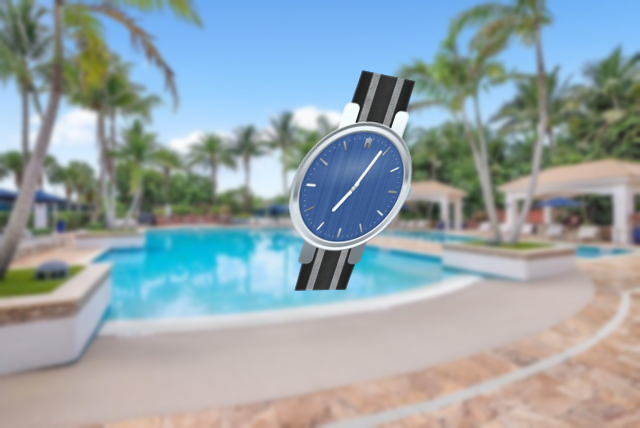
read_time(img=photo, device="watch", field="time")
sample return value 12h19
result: 7h04
